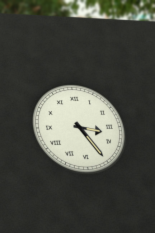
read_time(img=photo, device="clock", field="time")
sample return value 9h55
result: 3h25
